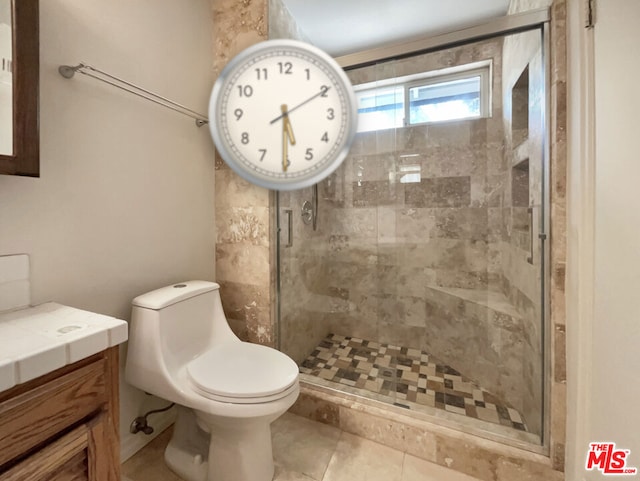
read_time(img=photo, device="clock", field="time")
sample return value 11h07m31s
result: 5h30m10s
